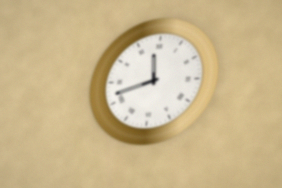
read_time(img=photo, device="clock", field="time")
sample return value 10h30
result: 11h42
